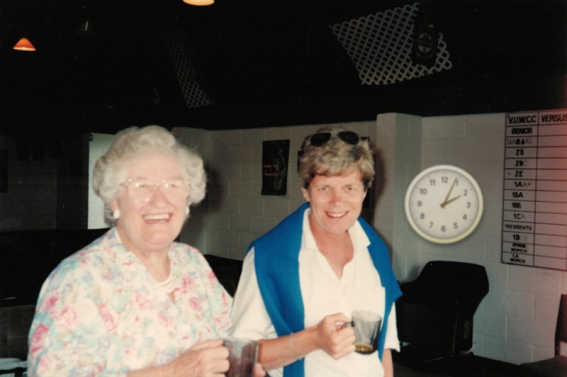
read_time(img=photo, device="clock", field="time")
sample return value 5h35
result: 2h04
